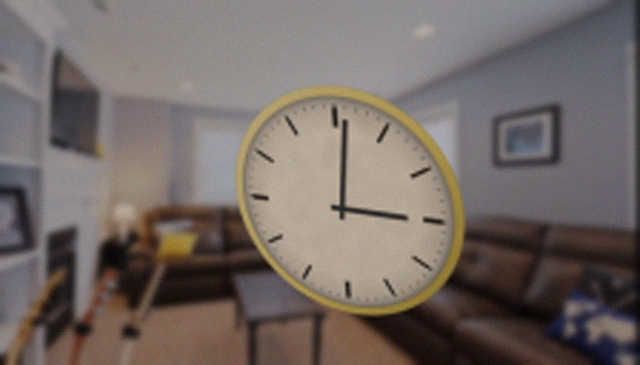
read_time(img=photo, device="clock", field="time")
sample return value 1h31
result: 3h01
